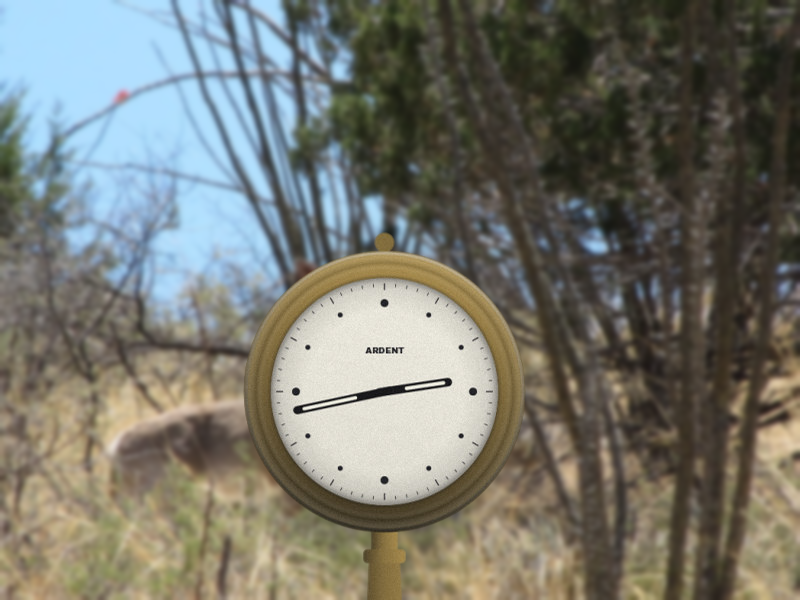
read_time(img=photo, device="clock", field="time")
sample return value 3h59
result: 2h43
